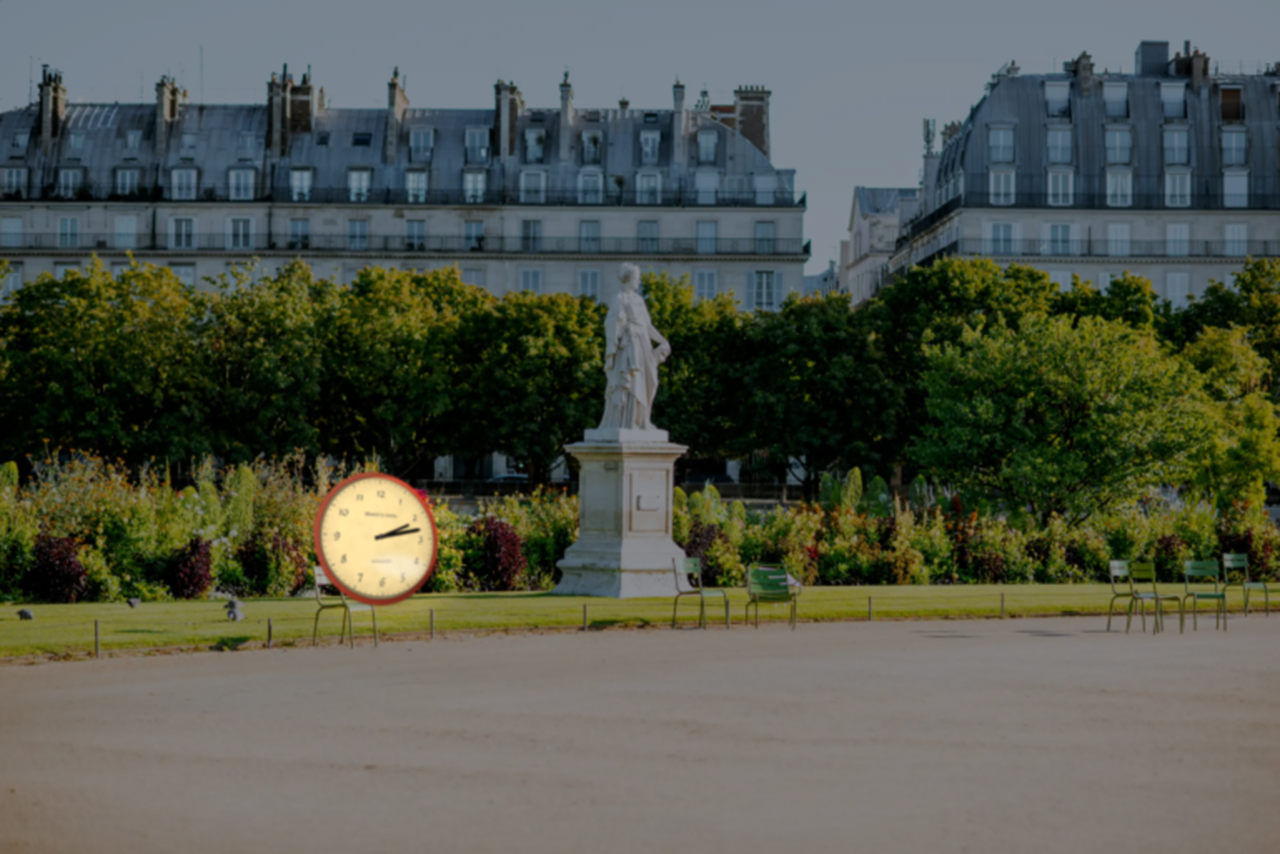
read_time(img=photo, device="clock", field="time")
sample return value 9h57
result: 2h13
